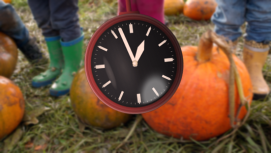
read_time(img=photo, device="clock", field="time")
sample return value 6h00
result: 12h57
